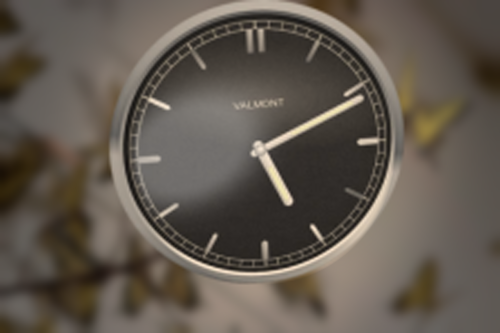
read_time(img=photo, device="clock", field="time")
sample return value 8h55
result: 5h11
